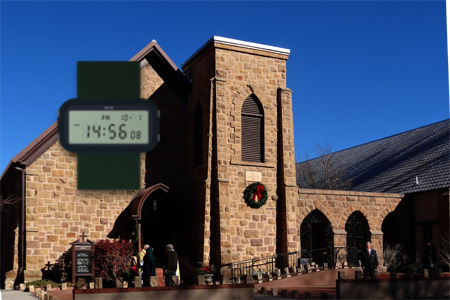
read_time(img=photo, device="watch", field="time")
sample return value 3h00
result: 14h56
